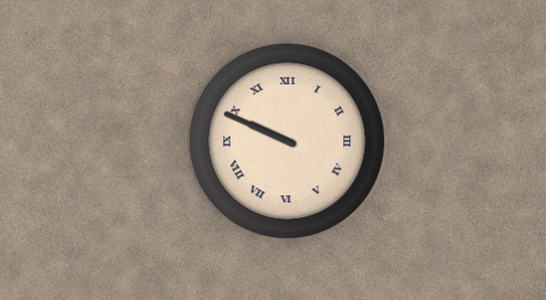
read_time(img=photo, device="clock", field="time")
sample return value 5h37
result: 9h49
